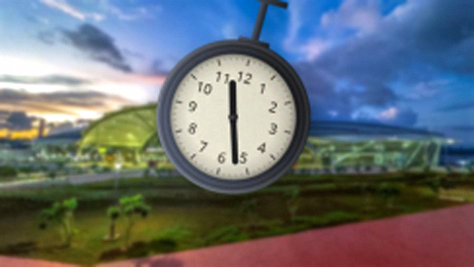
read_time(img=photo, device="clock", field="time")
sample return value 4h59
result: 11h27
